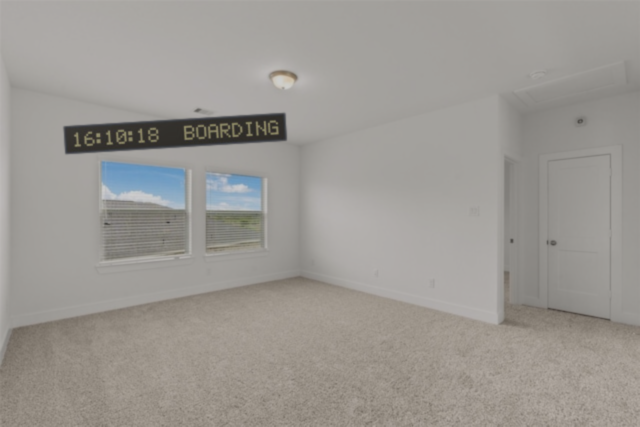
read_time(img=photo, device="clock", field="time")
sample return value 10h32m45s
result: 16h10m18s
